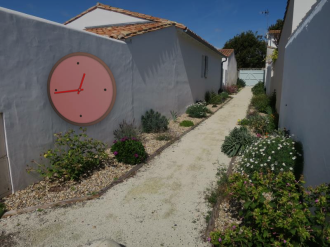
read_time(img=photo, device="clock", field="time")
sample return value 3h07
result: 12h44
